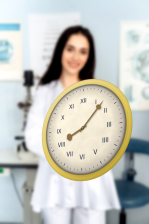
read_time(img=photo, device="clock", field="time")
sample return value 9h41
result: 8h07
